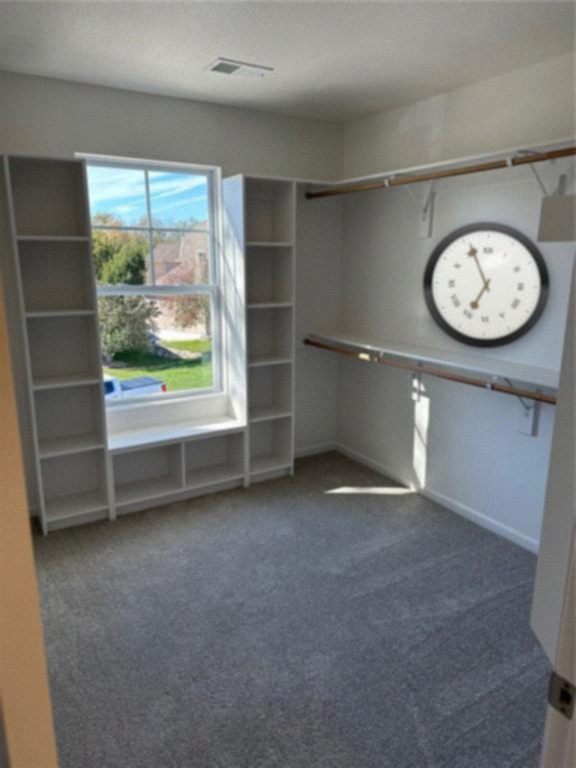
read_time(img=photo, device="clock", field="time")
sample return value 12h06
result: 6h56
